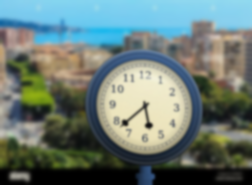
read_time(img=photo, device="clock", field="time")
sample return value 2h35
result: 5h38
